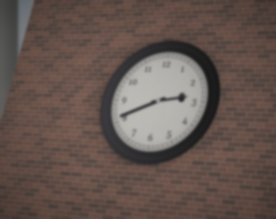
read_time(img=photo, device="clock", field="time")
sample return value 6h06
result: 2h41
